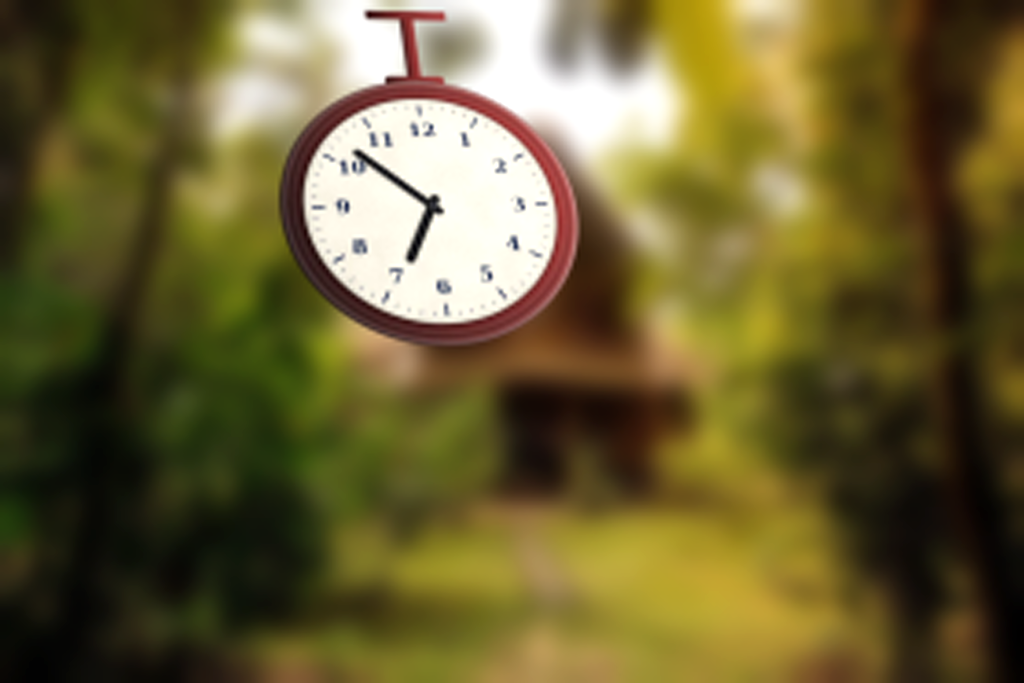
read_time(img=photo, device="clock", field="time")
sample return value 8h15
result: 6h52
